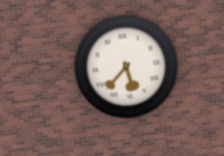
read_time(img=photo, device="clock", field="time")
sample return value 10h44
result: 5h38
